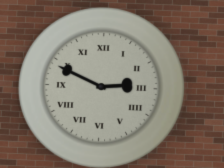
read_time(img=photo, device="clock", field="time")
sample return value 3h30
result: 2h49
